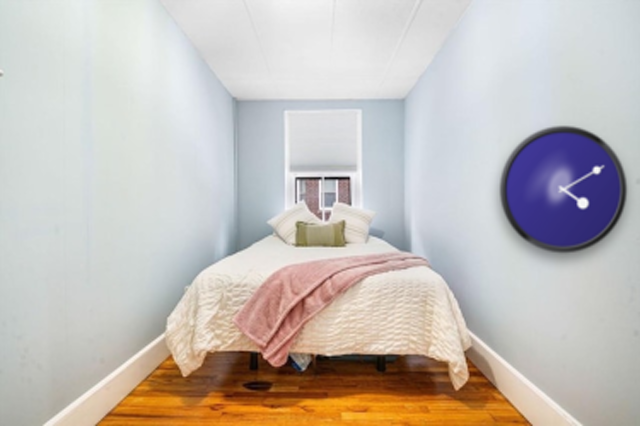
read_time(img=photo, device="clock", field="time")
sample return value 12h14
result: 4h10
